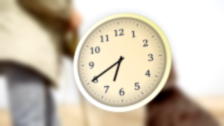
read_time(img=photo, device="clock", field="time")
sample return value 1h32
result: 6h40
